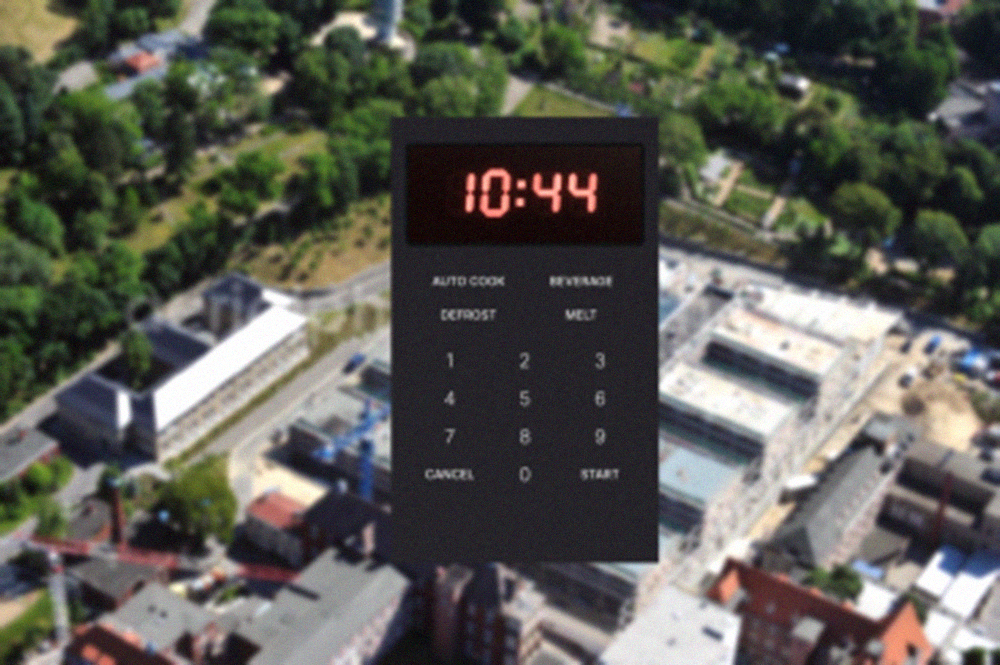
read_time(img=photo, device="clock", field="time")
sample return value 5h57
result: 10h44
